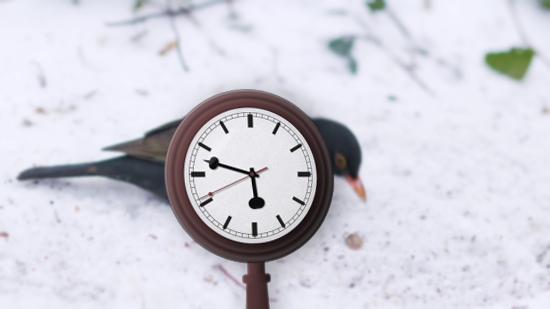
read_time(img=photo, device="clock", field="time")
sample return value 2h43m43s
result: 5h47m41s
